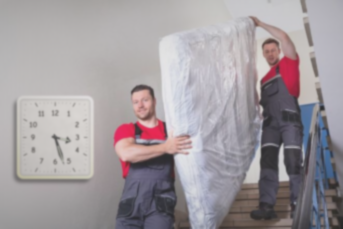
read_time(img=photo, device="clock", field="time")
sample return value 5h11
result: 3h27
